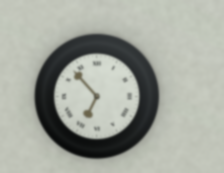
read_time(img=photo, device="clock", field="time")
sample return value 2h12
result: 6h53
